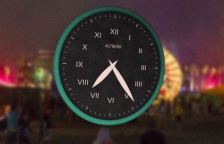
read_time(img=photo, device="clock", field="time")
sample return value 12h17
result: 7h24
